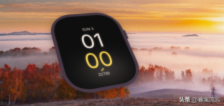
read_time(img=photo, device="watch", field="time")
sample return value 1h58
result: 1h00
